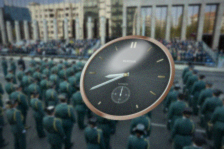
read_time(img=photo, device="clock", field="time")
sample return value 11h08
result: 8h40
